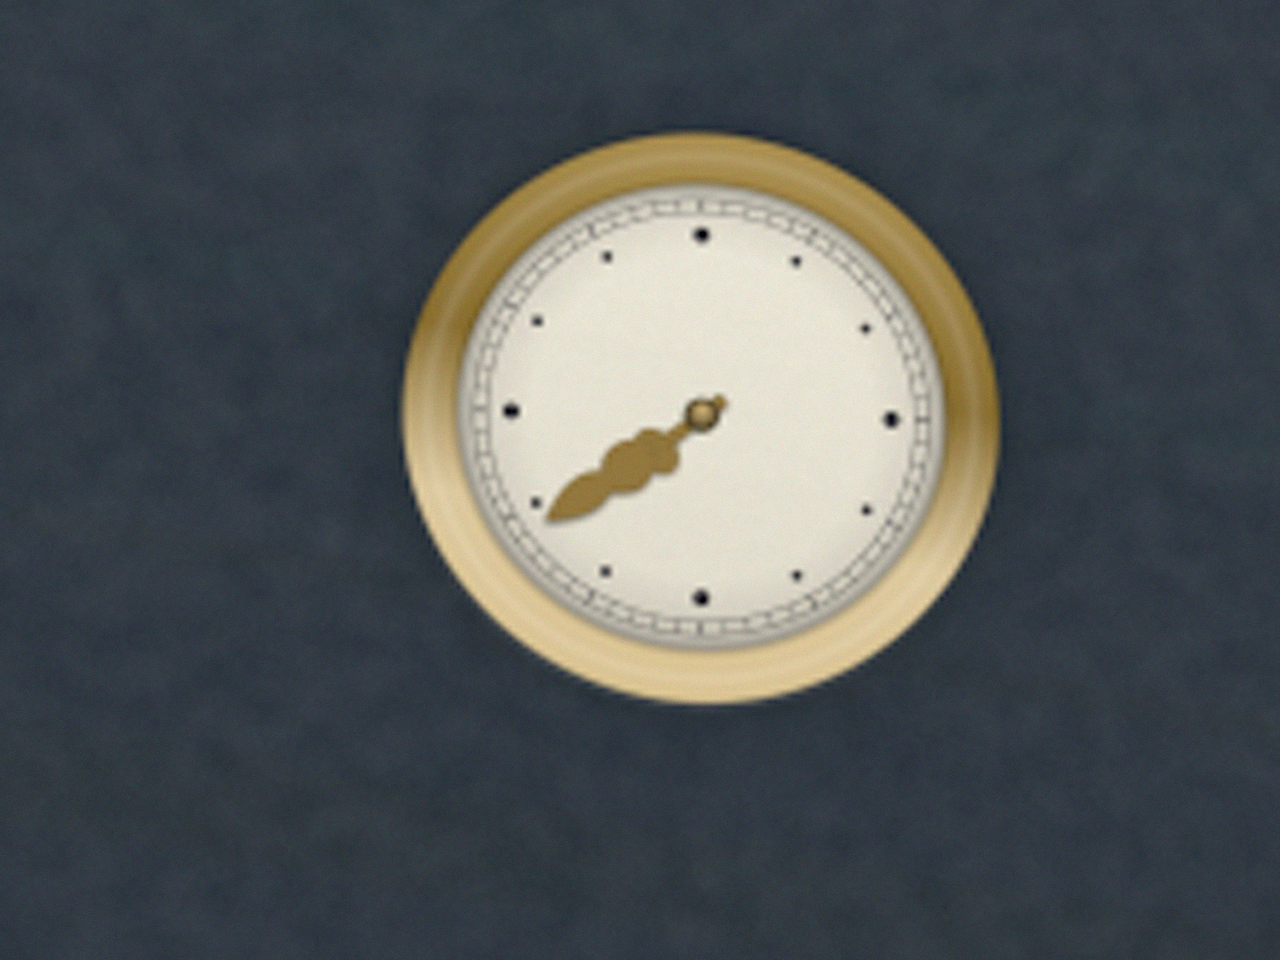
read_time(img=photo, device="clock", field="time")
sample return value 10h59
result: 7h39
